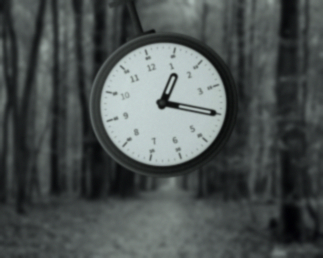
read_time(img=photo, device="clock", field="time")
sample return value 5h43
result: 1h20
